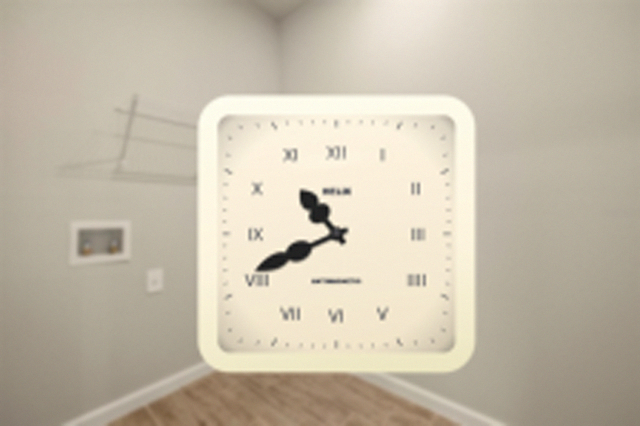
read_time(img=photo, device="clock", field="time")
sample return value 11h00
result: 10h41
